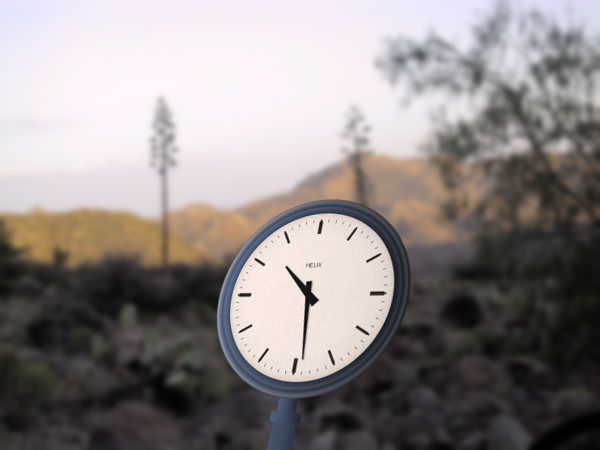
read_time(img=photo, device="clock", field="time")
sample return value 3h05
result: 10h29
